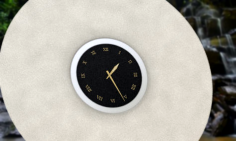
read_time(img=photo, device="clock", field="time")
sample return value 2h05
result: 1h26
